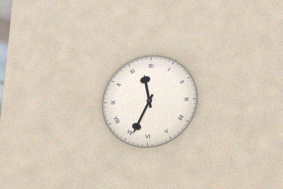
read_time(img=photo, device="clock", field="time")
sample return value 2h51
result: 11h34
